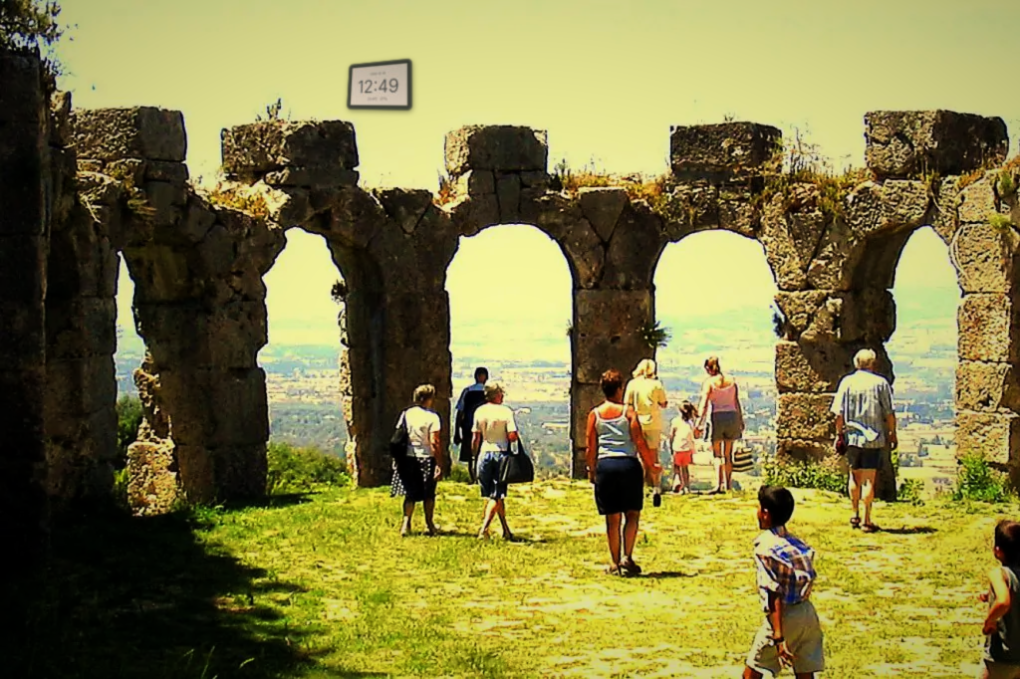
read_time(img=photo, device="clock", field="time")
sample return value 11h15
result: 12h49
